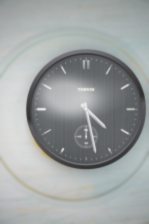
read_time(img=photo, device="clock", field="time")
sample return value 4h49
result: 4h28
